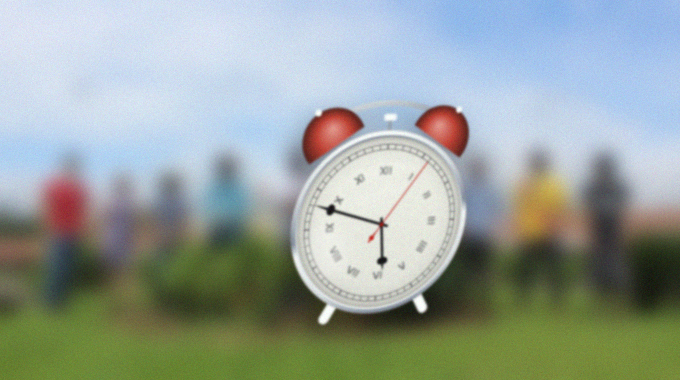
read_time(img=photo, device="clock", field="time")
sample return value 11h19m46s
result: 5h48m06s
